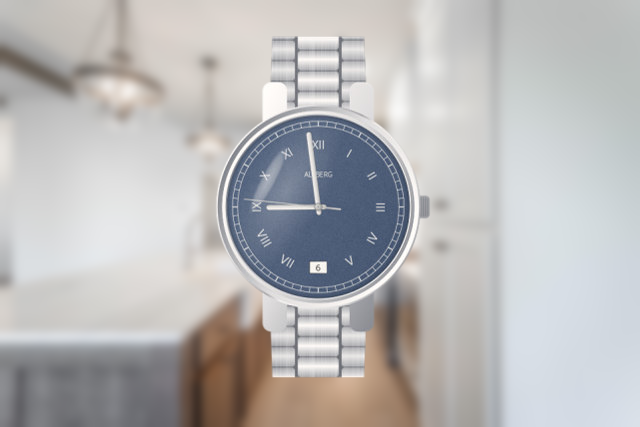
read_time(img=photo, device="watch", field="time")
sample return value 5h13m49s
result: 8h58m46s
